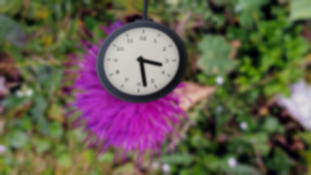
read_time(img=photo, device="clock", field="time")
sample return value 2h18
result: 3h28
